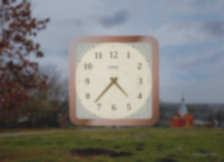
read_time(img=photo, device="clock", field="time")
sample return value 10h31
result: 4h37
